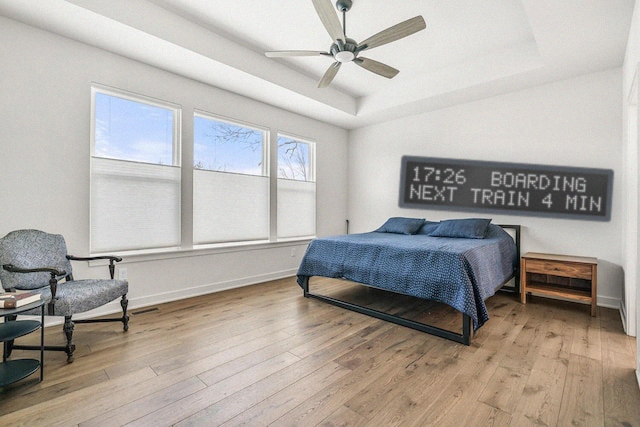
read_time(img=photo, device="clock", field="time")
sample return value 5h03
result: 17h26
